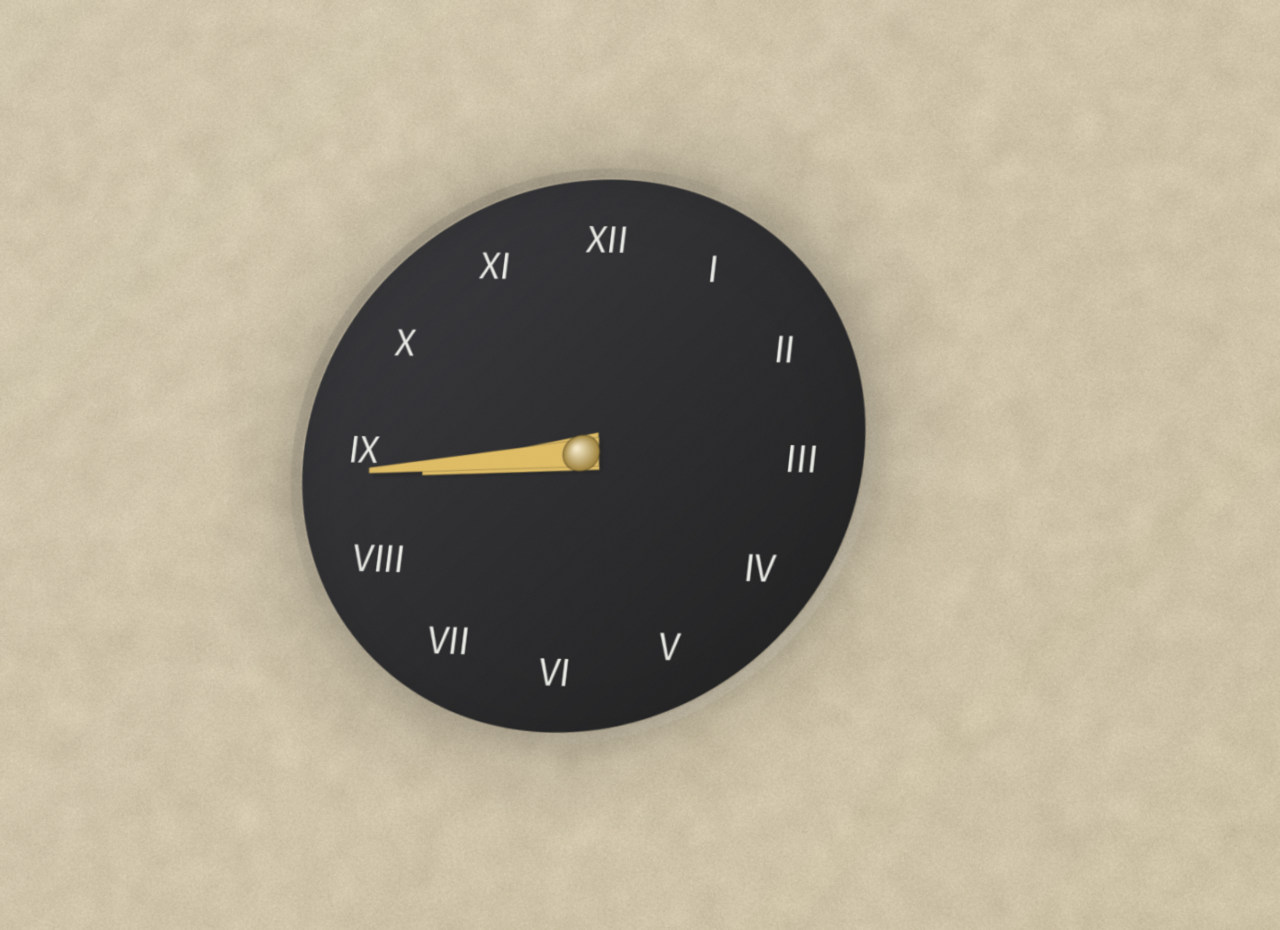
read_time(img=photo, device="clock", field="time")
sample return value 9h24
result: 8h44
